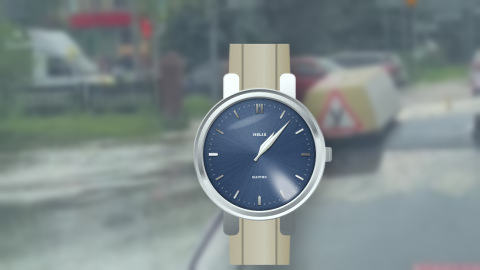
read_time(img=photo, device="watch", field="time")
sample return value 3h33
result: 1h07
